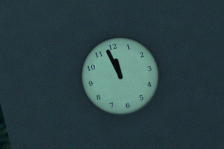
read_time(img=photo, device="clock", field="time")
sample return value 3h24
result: 11h58
